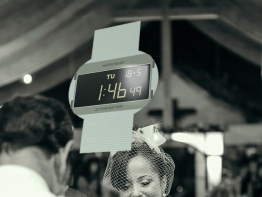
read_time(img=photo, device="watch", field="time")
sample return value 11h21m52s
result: 1h46m49s
